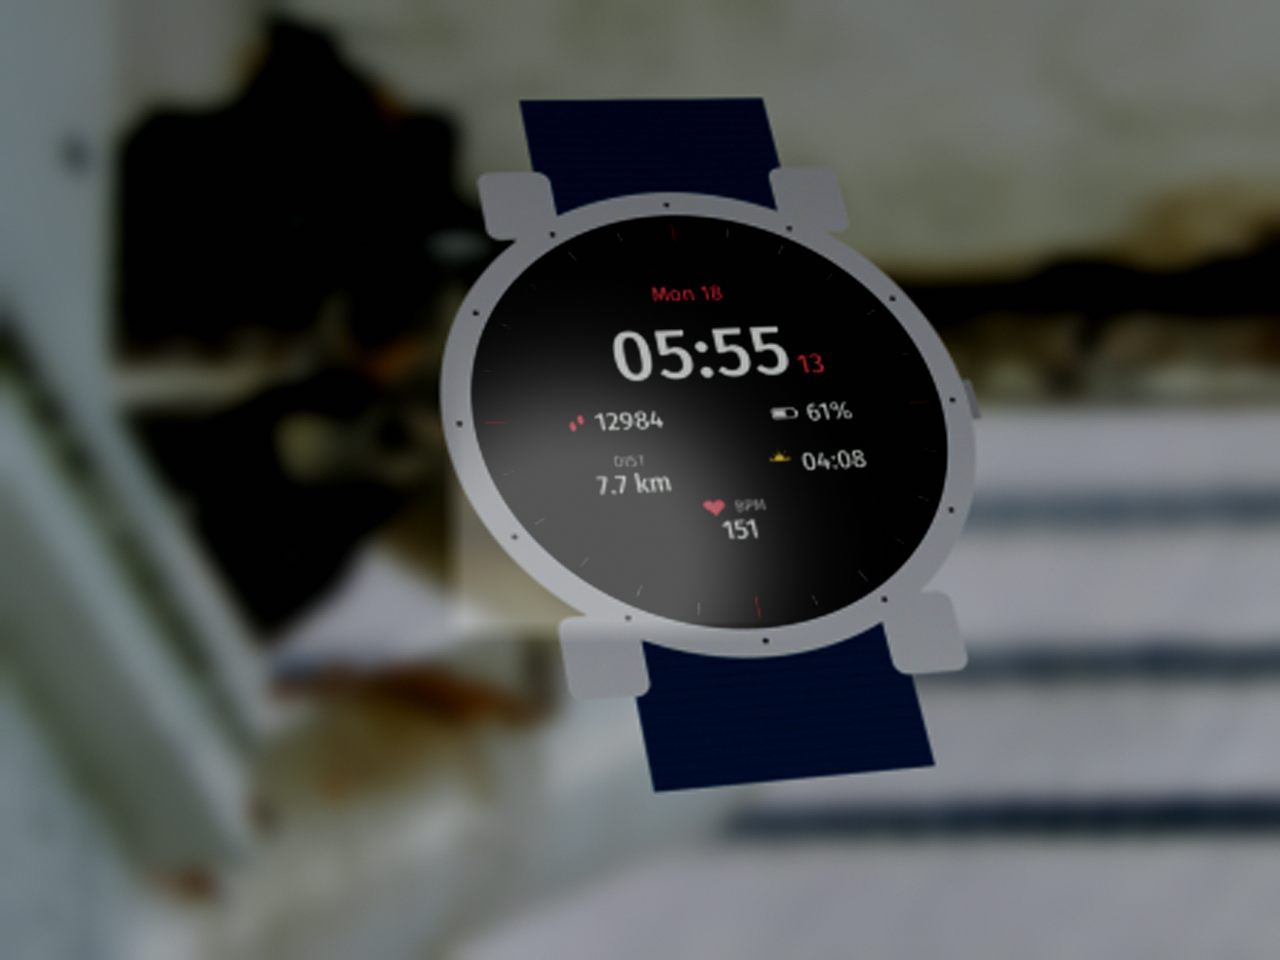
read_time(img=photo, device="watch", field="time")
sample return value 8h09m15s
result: 5h55m13s
